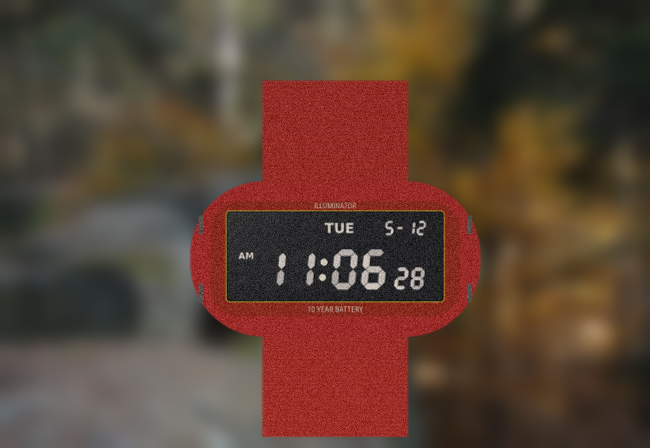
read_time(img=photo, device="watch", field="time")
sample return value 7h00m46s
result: 11h06m28s
